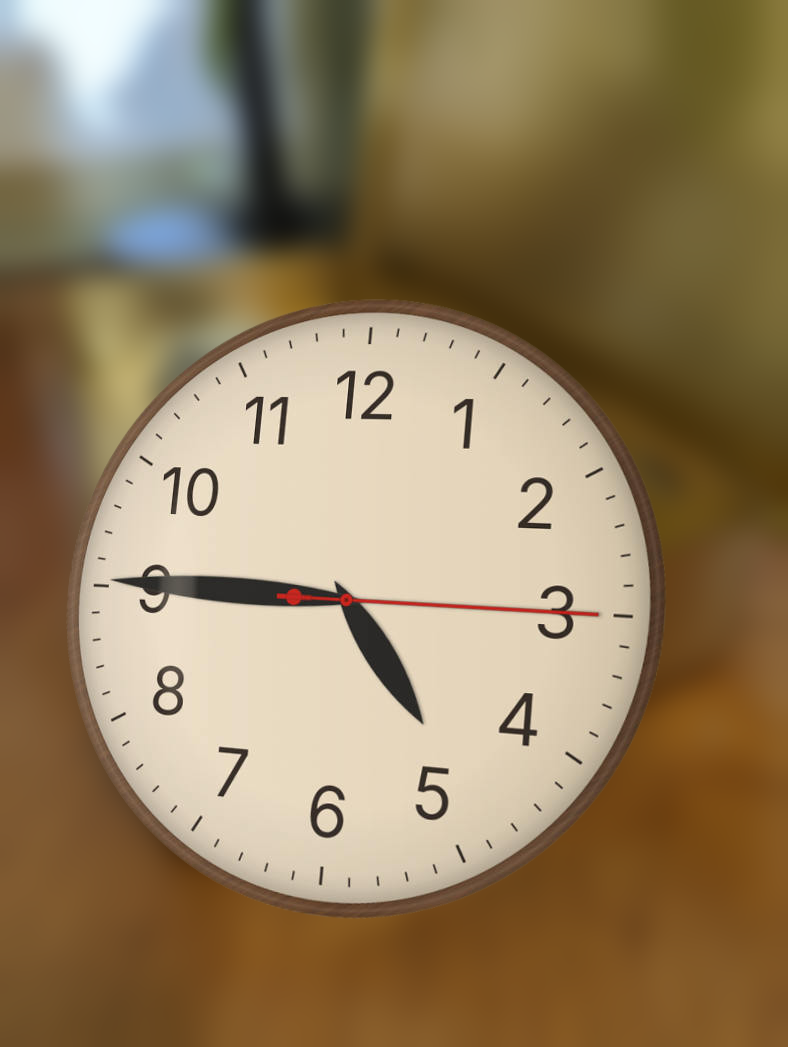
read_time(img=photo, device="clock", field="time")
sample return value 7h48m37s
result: 4h45m15s
